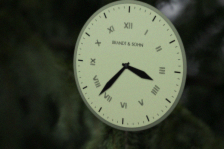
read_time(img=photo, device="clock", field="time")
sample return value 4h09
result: 3h37
